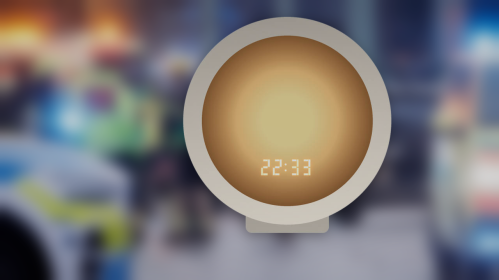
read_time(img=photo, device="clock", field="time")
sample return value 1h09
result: 22h33
